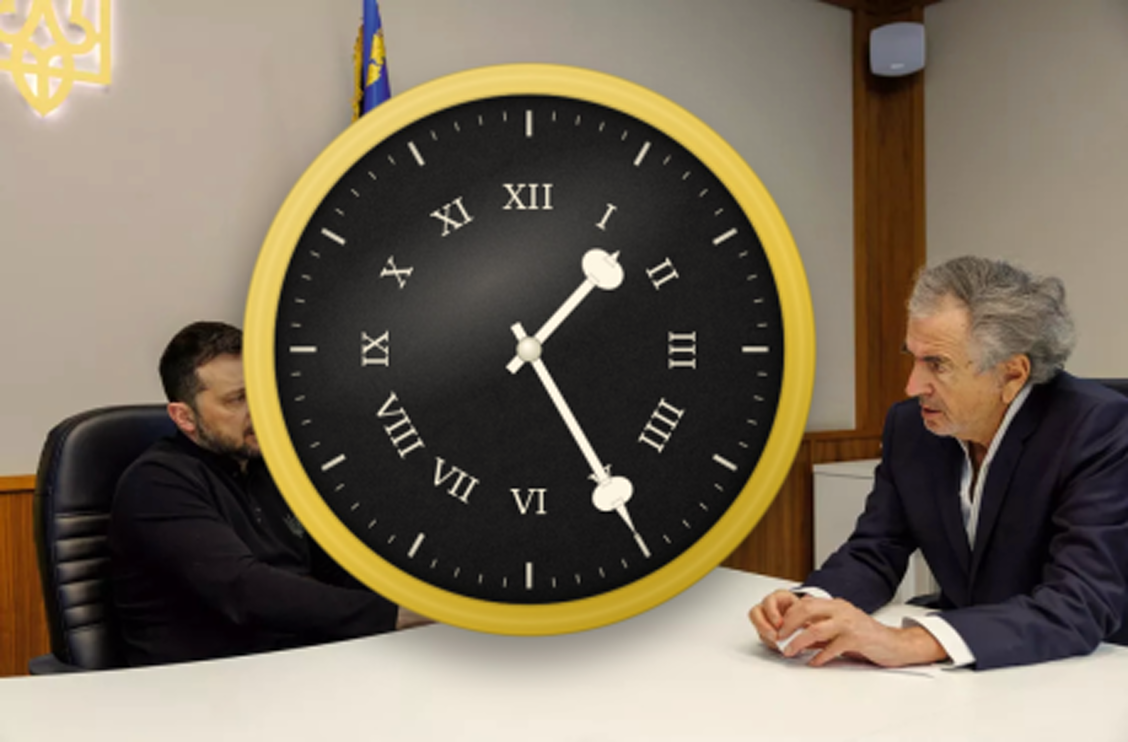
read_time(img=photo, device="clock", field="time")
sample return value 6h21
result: 1h25
